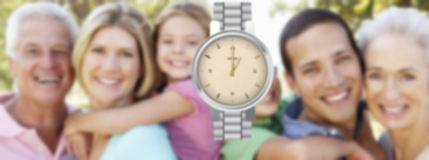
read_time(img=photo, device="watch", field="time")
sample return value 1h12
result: 1h00
